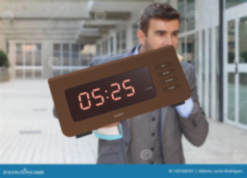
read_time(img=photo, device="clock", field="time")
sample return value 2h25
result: 5h25
